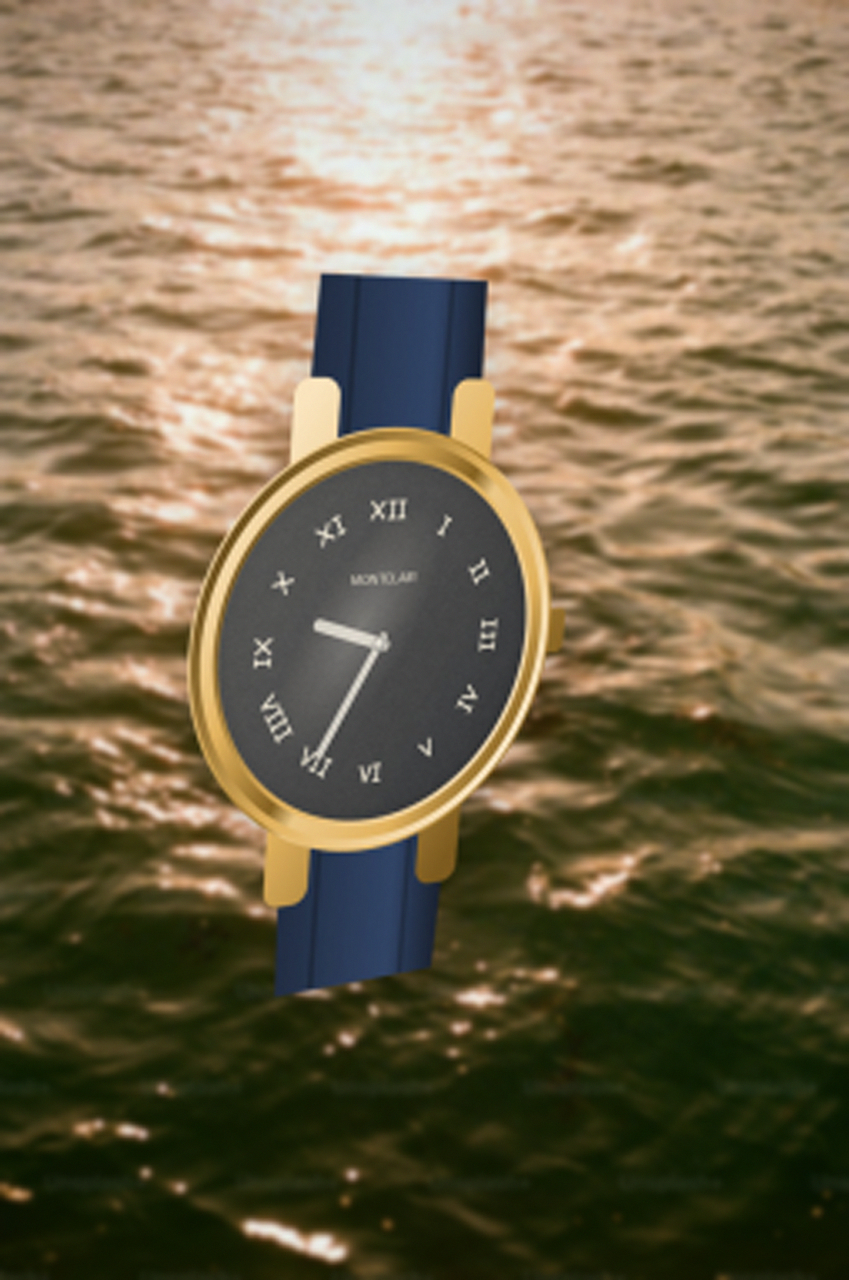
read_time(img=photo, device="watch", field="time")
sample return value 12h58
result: 9h35
